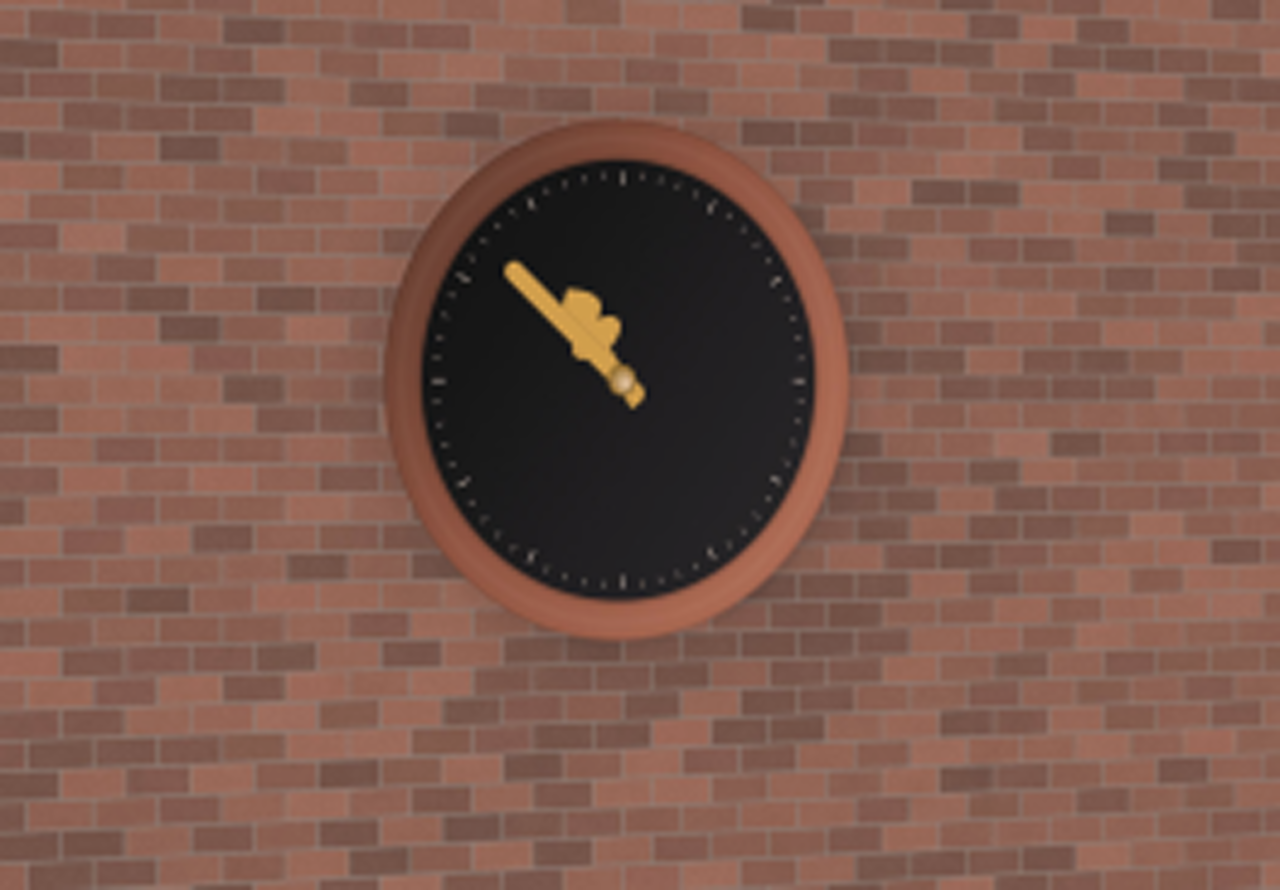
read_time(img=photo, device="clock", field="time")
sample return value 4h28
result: 10h52
